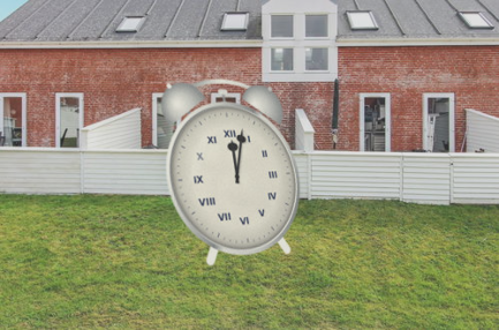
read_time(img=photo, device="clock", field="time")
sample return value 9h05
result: 12h03
